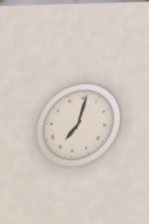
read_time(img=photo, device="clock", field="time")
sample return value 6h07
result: 7h01
